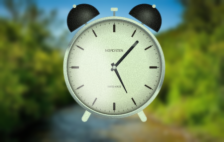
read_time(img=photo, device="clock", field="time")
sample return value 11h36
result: 5h07
